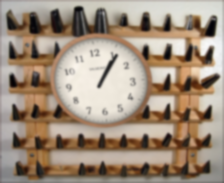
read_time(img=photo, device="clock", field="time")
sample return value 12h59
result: 1h06
